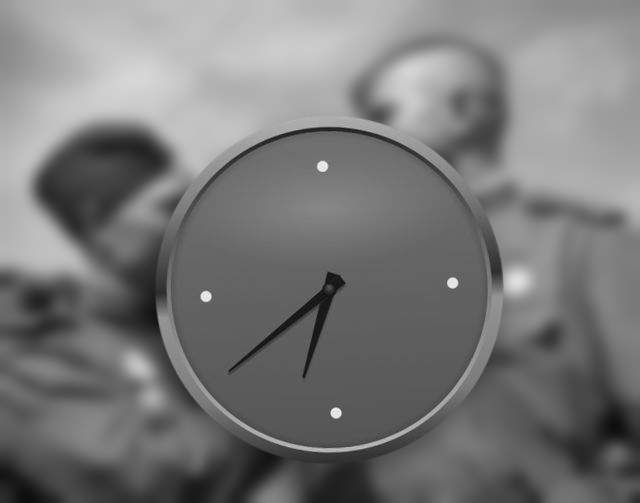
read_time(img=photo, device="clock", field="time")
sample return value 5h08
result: 6h39
